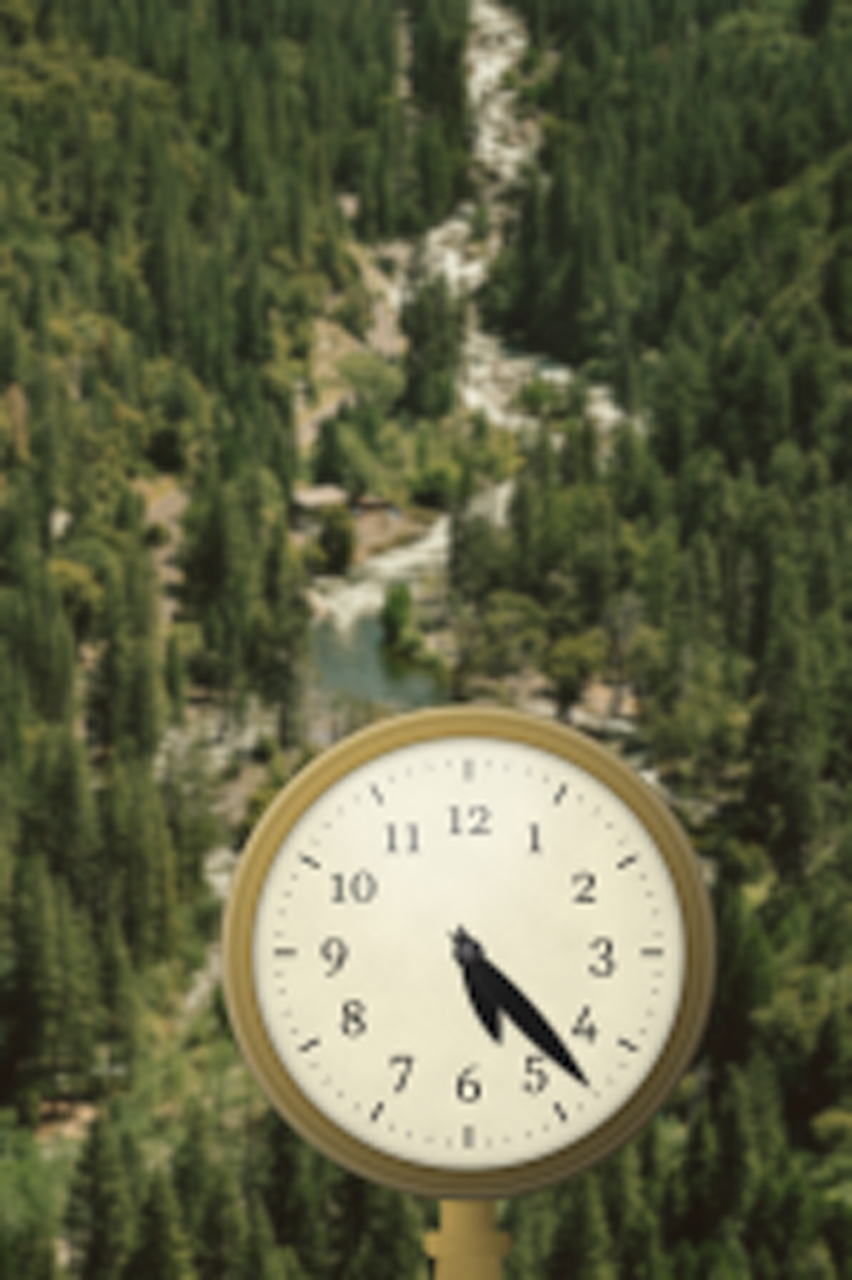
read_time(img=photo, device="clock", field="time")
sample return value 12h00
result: 5h23
